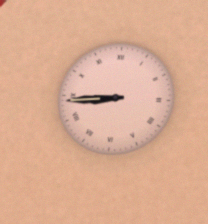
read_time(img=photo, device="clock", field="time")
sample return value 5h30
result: 8h44
